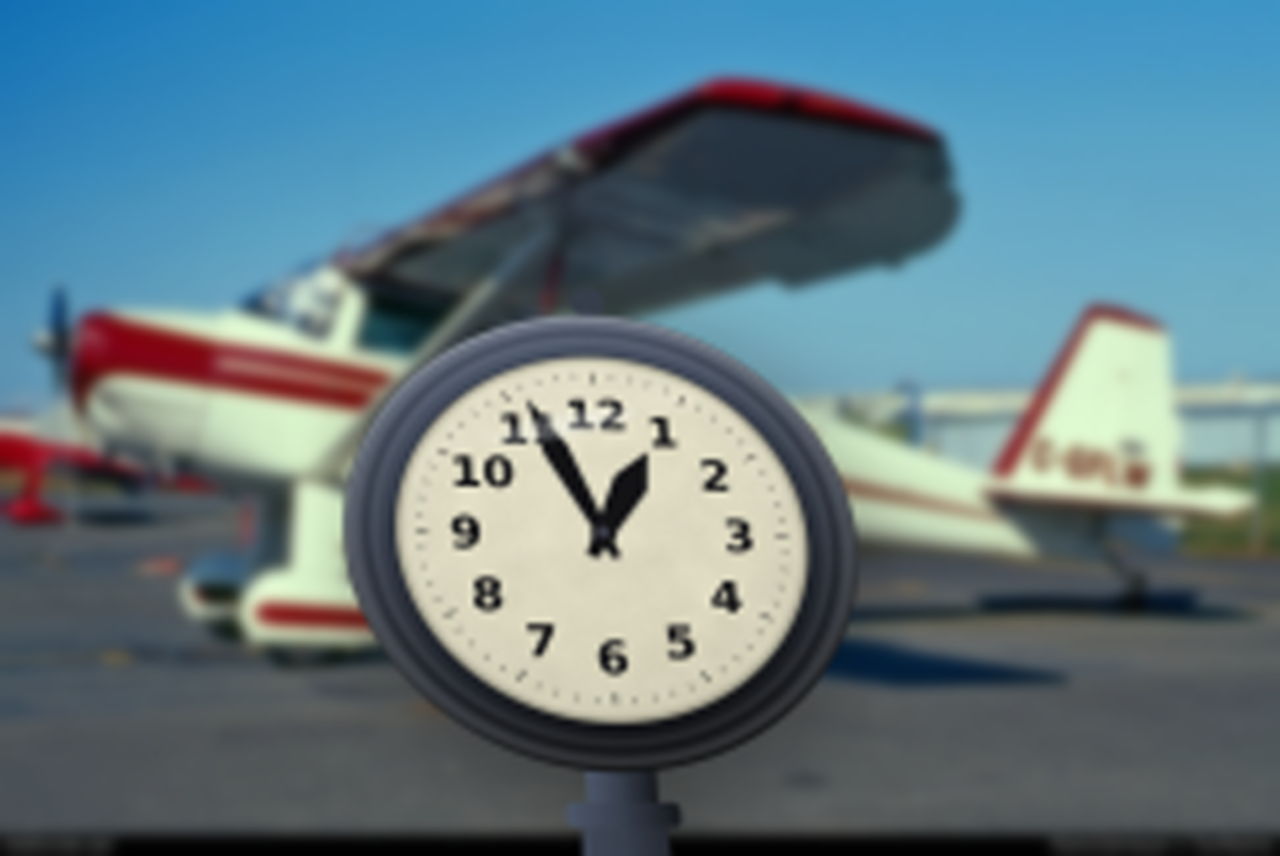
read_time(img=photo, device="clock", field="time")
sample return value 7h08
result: 12h56
